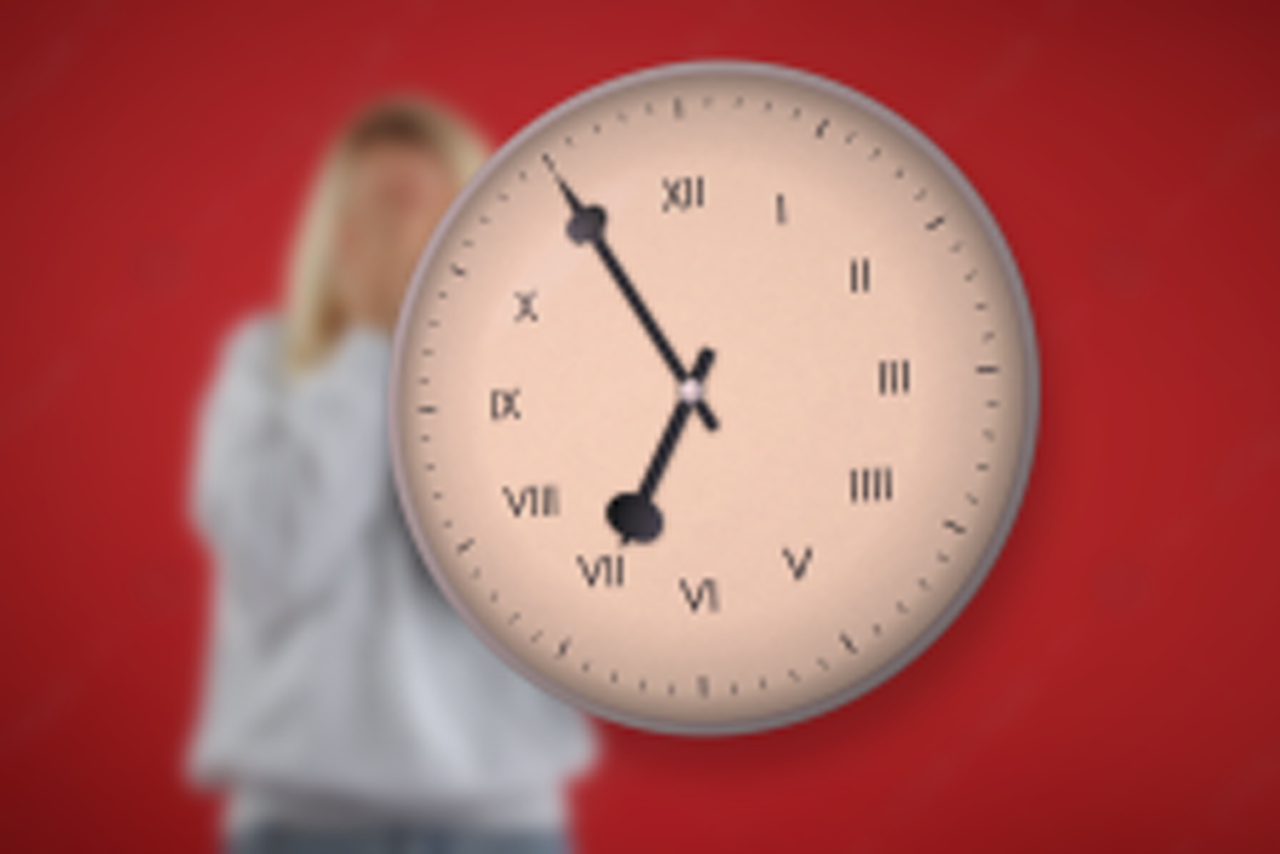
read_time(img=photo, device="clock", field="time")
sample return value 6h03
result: 6h55
